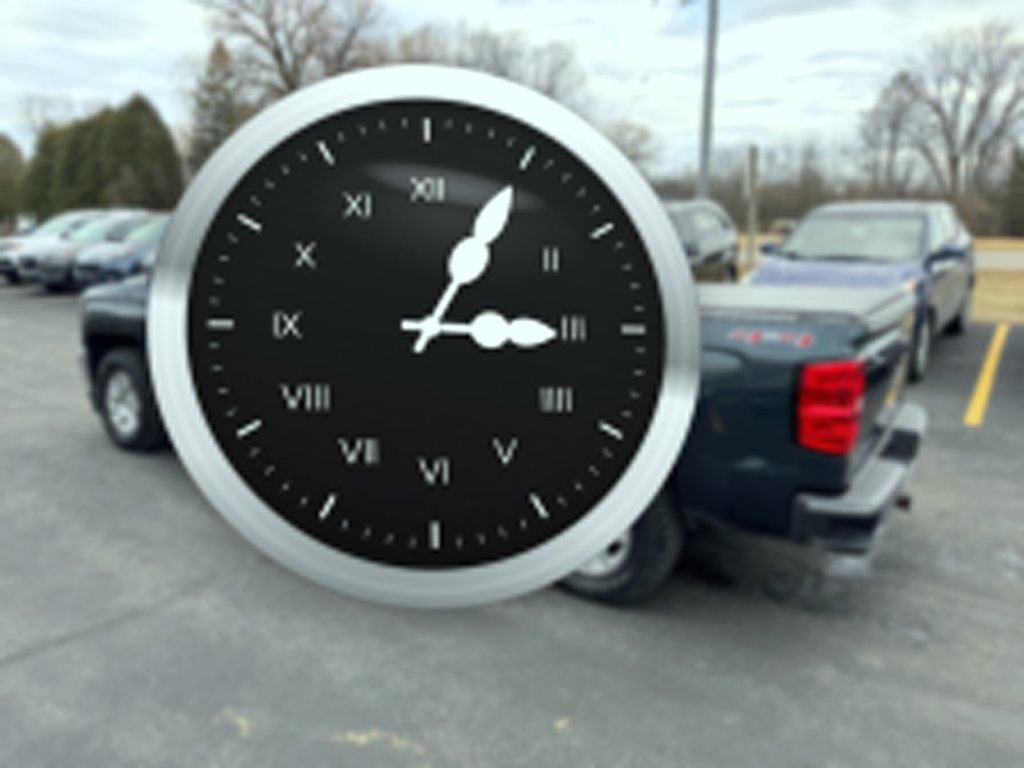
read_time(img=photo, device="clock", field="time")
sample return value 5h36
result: 3h05
